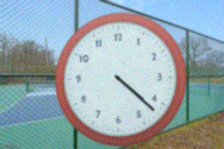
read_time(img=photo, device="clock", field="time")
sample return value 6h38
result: 4h22
